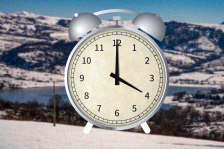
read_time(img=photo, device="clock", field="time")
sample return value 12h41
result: 4h00
